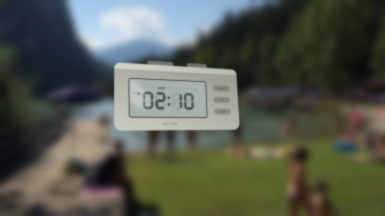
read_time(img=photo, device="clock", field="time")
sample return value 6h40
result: 2h10
